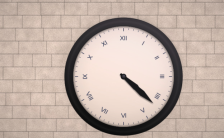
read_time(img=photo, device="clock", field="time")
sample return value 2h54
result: 4h22
